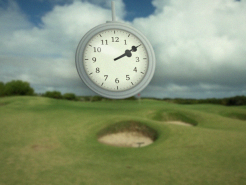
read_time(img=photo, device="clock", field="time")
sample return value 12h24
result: 2h10
